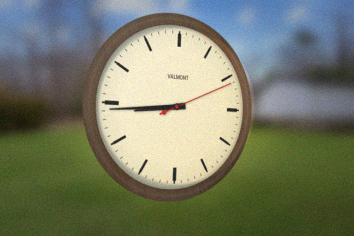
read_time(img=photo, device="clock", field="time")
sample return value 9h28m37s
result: 8h44m11s
